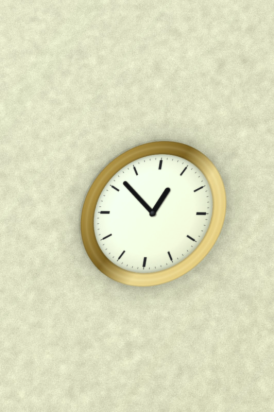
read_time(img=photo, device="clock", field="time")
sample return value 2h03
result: 12h52
